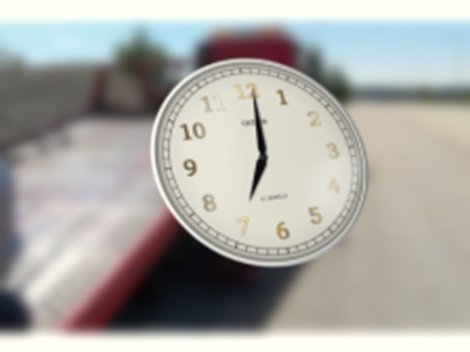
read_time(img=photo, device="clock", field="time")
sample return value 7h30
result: 7h01
